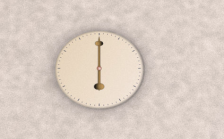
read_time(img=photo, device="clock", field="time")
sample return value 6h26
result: 6h00
